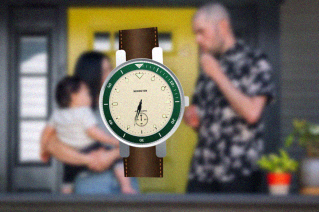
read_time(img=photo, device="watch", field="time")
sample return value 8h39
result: 6h33
